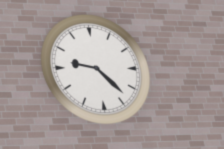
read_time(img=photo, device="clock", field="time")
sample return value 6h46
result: 9h23
